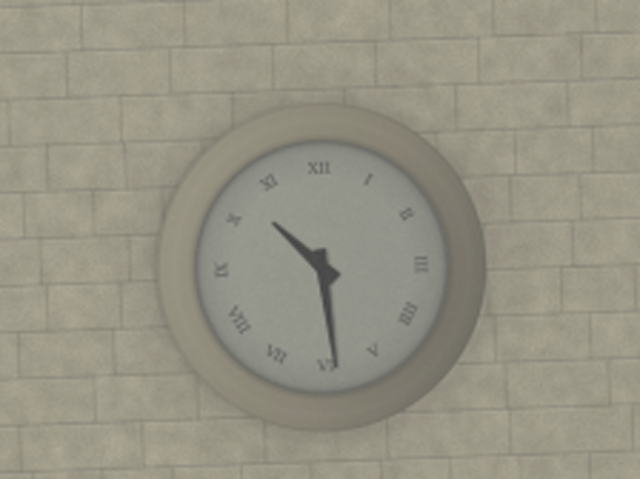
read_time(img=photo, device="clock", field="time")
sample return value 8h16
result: 10h29
